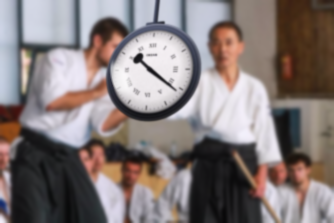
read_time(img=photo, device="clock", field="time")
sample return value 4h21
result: 10h21
